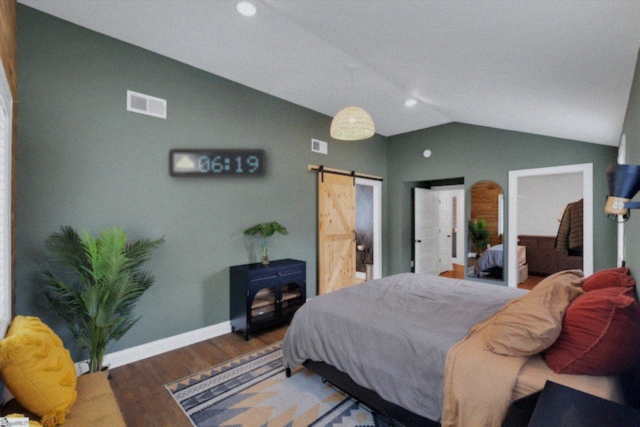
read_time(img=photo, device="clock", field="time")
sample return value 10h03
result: 6h19
